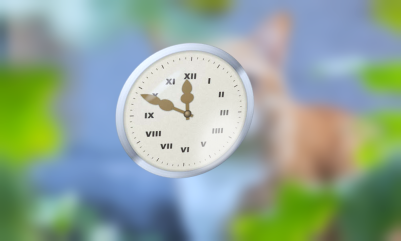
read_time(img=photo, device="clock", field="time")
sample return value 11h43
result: 11h49
